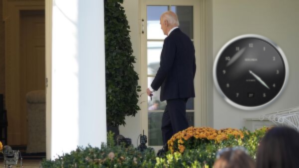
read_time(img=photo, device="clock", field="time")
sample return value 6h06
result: 4h22
